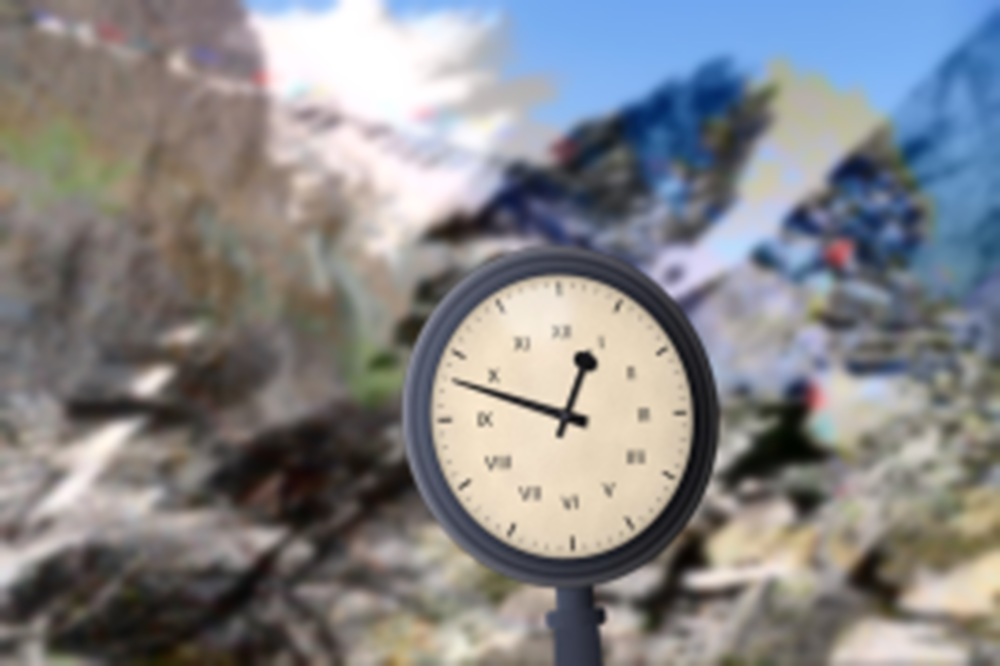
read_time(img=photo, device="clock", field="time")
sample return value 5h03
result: 12h48
